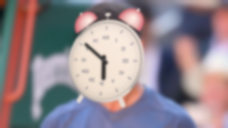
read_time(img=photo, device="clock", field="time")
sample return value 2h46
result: 5h51
